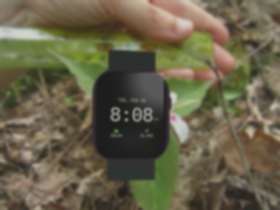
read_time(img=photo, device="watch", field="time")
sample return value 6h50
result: 8h08
